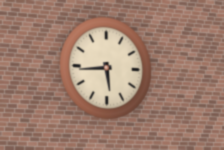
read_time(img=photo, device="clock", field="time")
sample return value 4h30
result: 5h44
